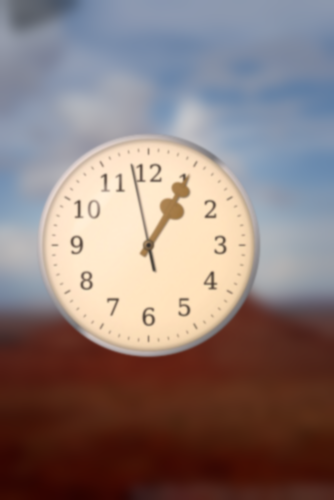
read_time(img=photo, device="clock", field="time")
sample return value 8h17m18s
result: 1h04m58s
